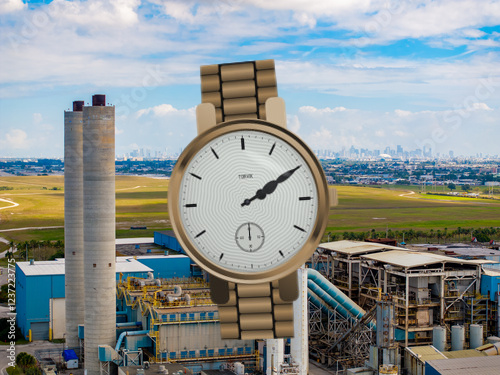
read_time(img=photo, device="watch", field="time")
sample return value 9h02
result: 2h10
